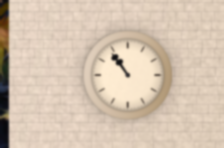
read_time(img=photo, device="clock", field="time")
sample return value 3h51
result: 10h54
